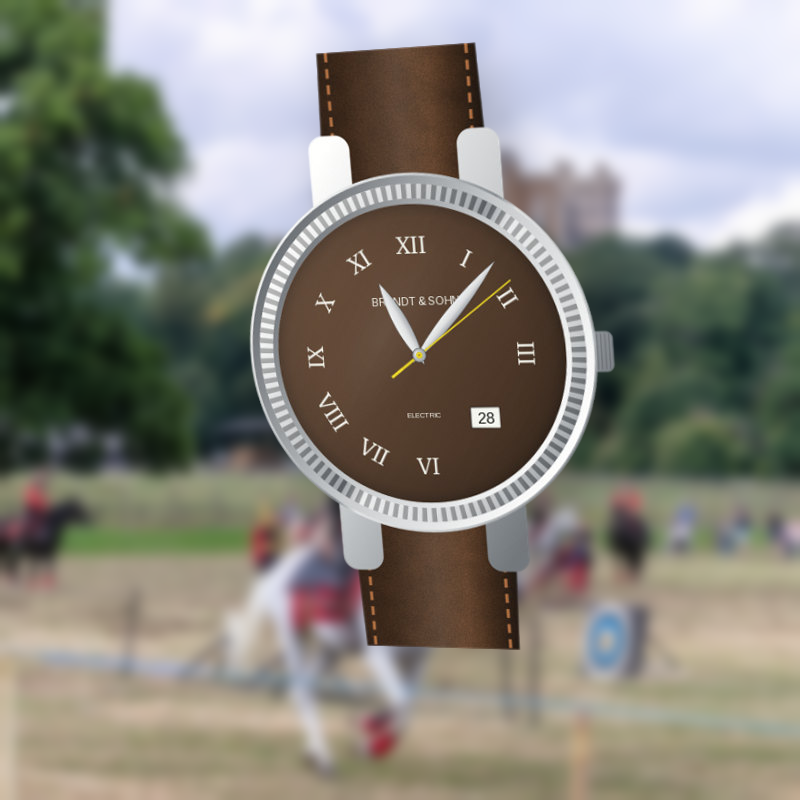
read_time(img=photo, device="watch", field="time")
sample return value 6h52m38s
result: 11h07m09s
